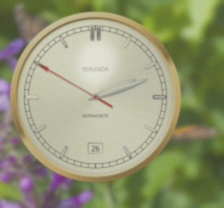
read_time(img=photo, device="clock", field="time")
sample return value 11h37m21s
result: 2h11m50s
